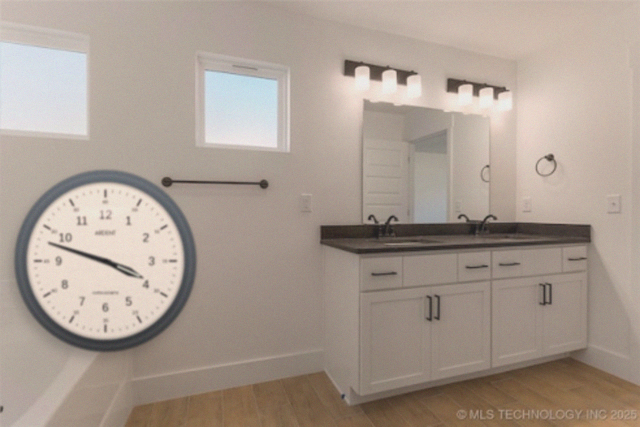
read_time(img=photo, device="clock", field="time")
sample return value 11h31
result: 3h48
